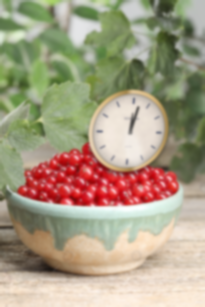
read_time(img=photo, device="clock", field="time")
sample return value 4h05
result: 12h02
